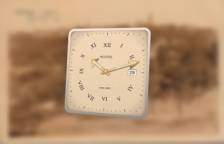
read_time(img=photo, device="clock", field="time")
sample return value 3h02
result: 10h12
